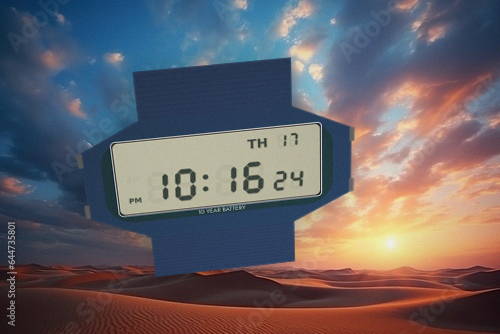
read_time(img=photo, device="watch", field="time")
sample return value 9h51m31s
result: 10h16m24s
